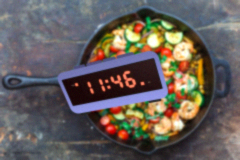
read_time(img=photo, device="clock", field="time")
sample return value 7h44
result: 11h46
